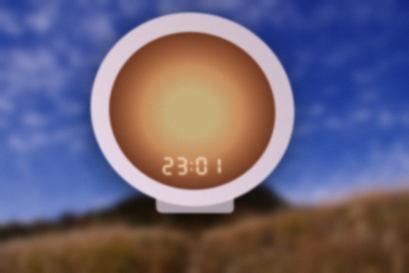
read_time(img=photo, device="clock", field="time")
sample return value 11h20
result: 23h01
